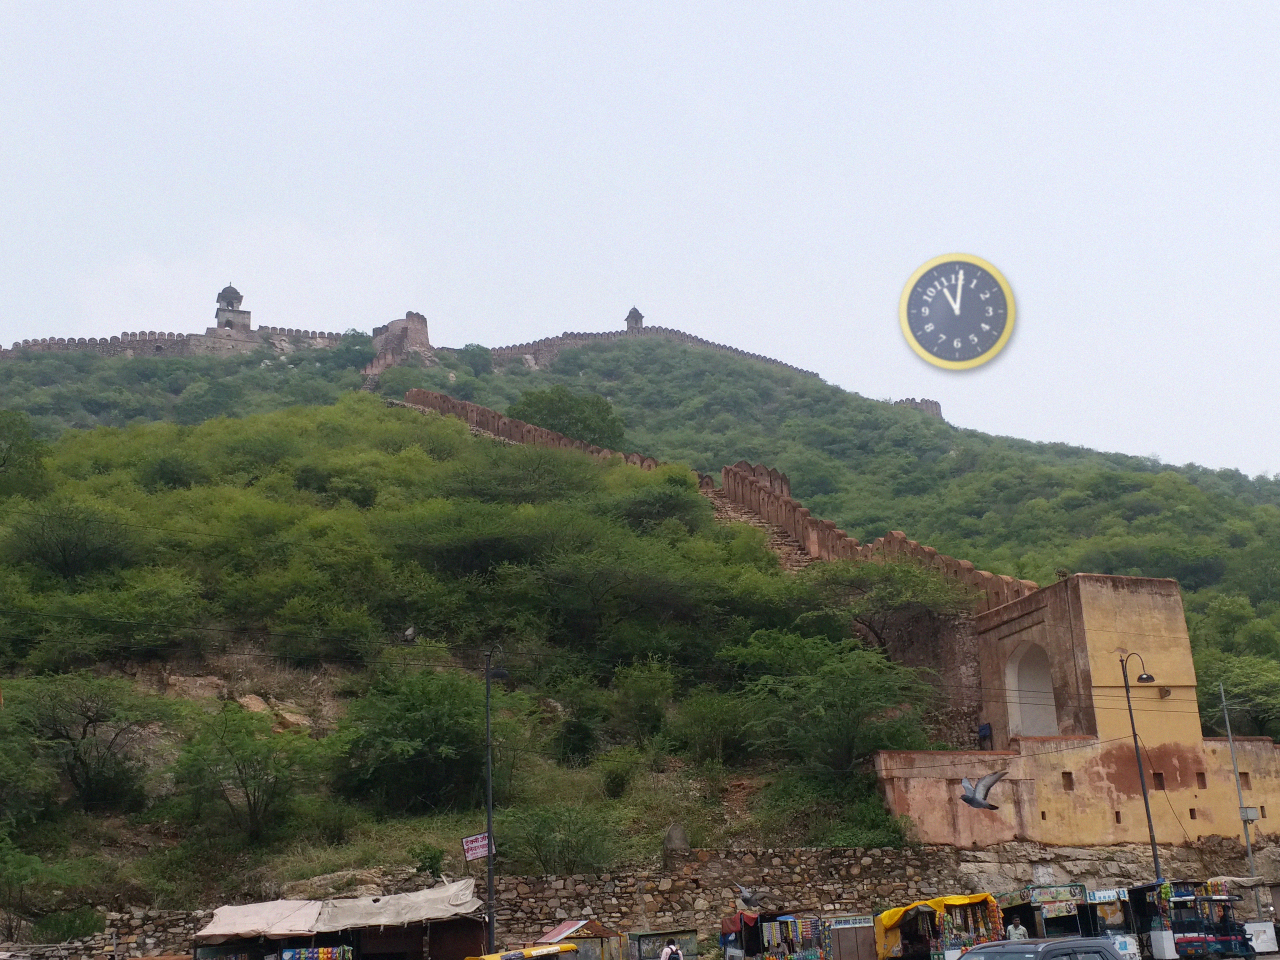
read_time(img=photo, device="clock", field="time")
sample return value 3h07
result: 11h01
